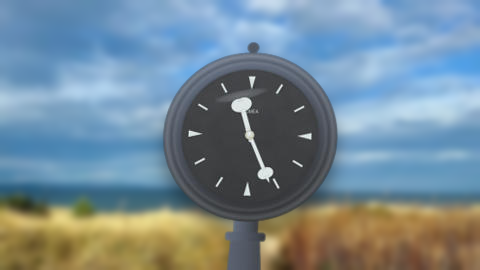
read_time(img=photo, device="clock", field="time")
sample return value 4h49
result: 11h26
